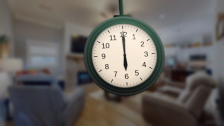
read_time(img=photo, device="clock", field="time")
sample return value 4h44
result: 6h00
